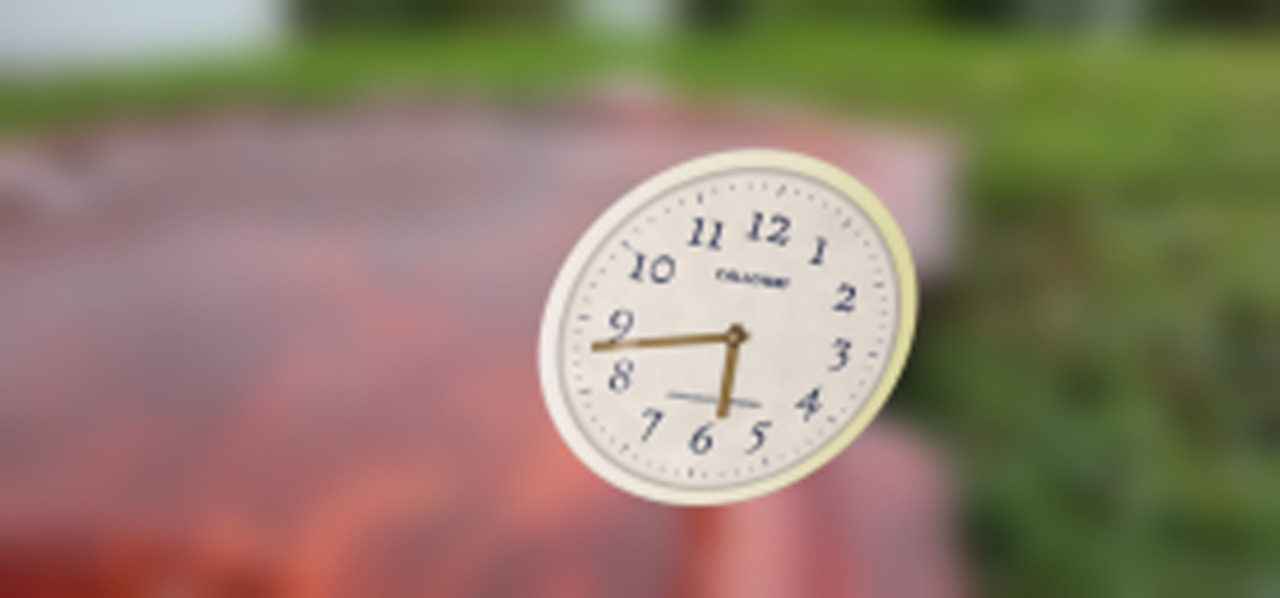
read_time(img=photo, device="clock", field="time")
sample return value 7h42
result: 5h43
